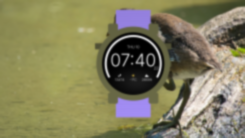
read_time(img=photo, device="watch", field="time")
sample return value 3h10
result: 7h40
